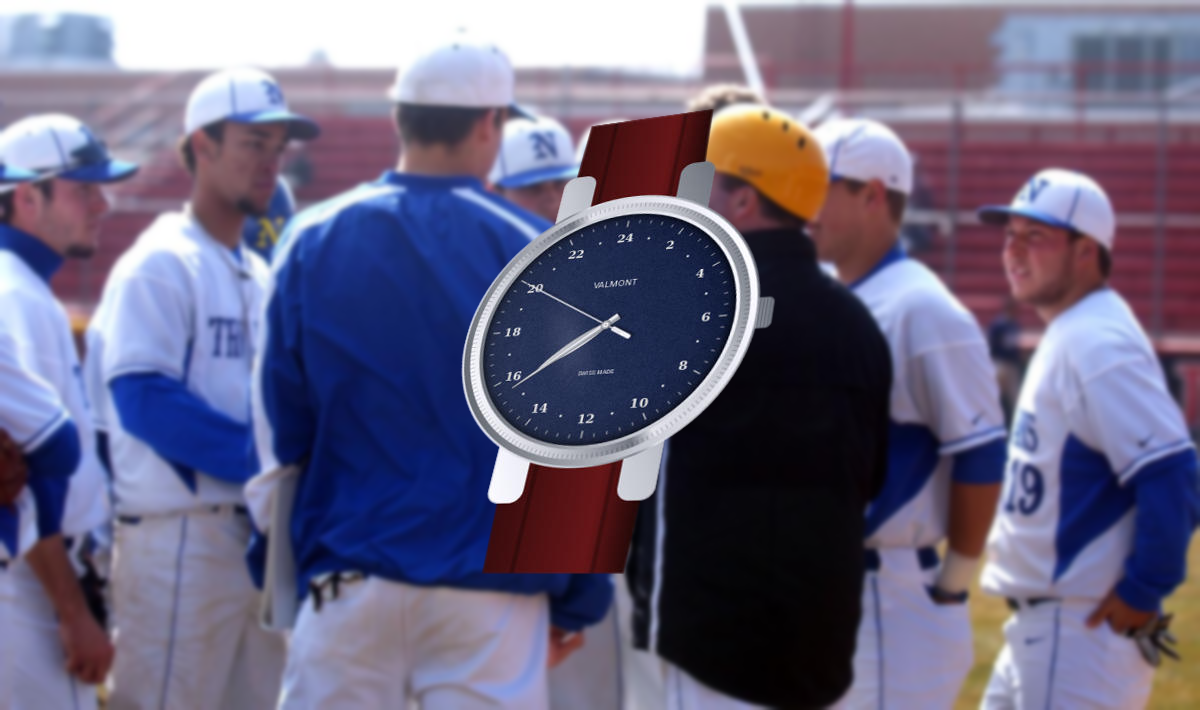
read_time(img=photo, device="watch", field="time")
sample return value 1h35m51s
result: 15h38m50s
